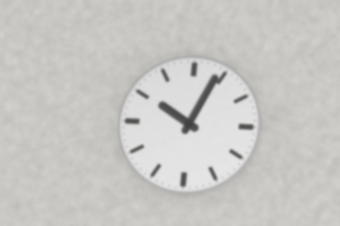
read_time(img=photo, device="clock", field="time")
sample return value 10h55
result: 10h04
